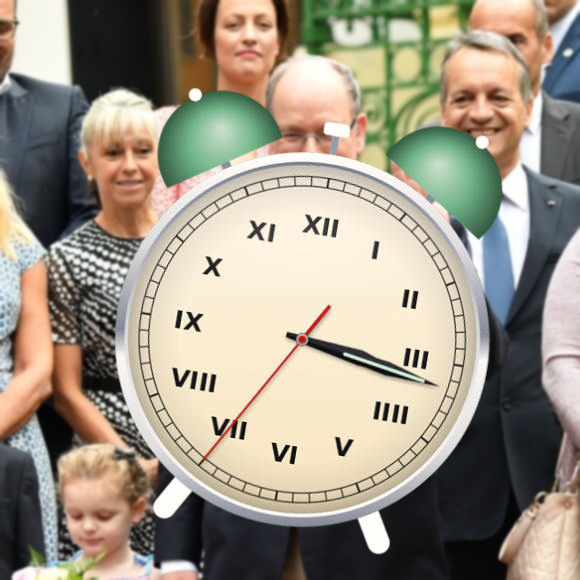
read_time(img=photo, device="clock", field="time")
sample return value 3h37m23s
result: 3h16m35s
